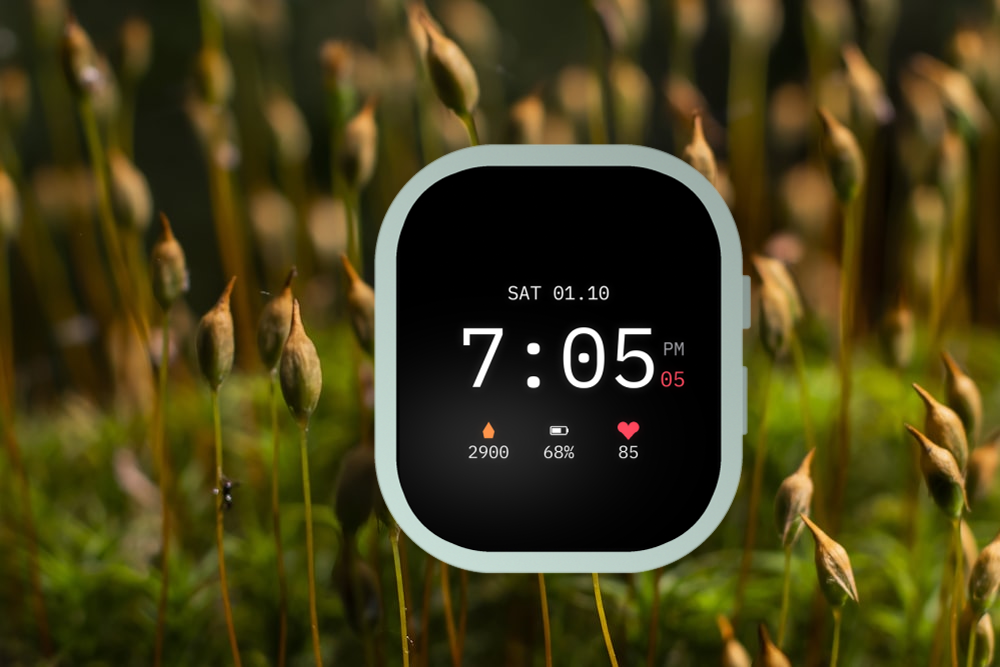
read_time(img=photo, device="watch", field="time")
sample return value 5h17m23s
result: 7h05m05s
